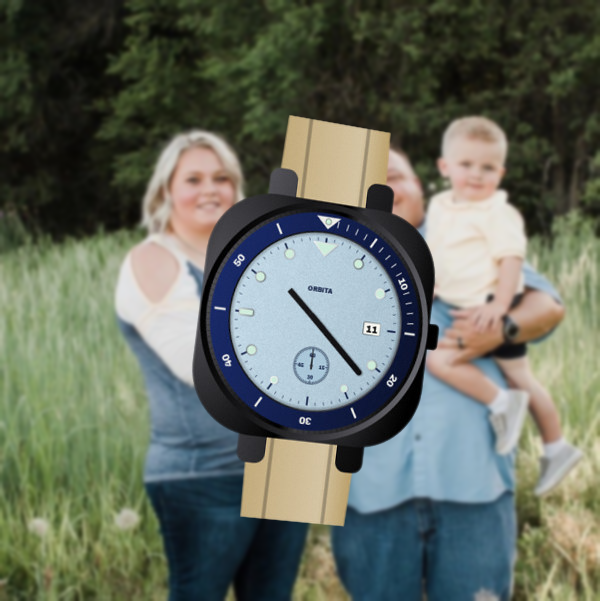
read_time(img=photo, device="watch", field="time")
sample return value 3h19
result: 10h22
